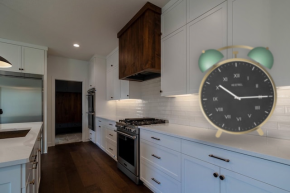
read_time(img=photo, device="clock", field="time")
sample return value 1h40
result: 10h15
